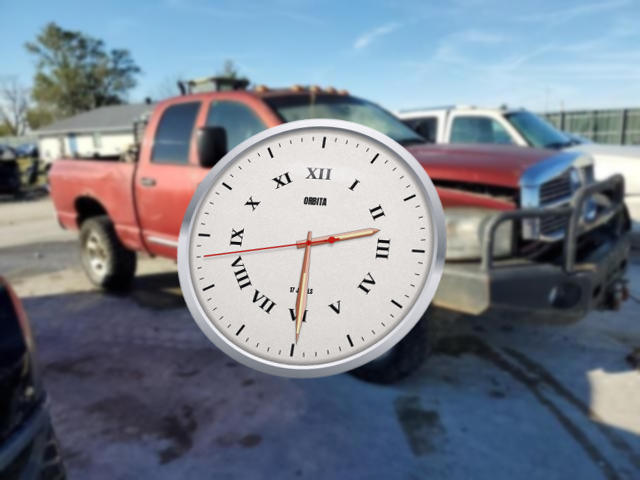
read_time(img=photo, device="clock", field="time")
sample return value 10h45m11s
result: 2h29m43s
